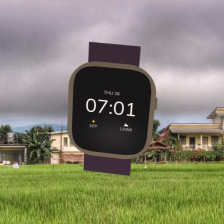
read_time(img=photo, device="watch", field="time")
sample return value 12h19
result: 7h01
